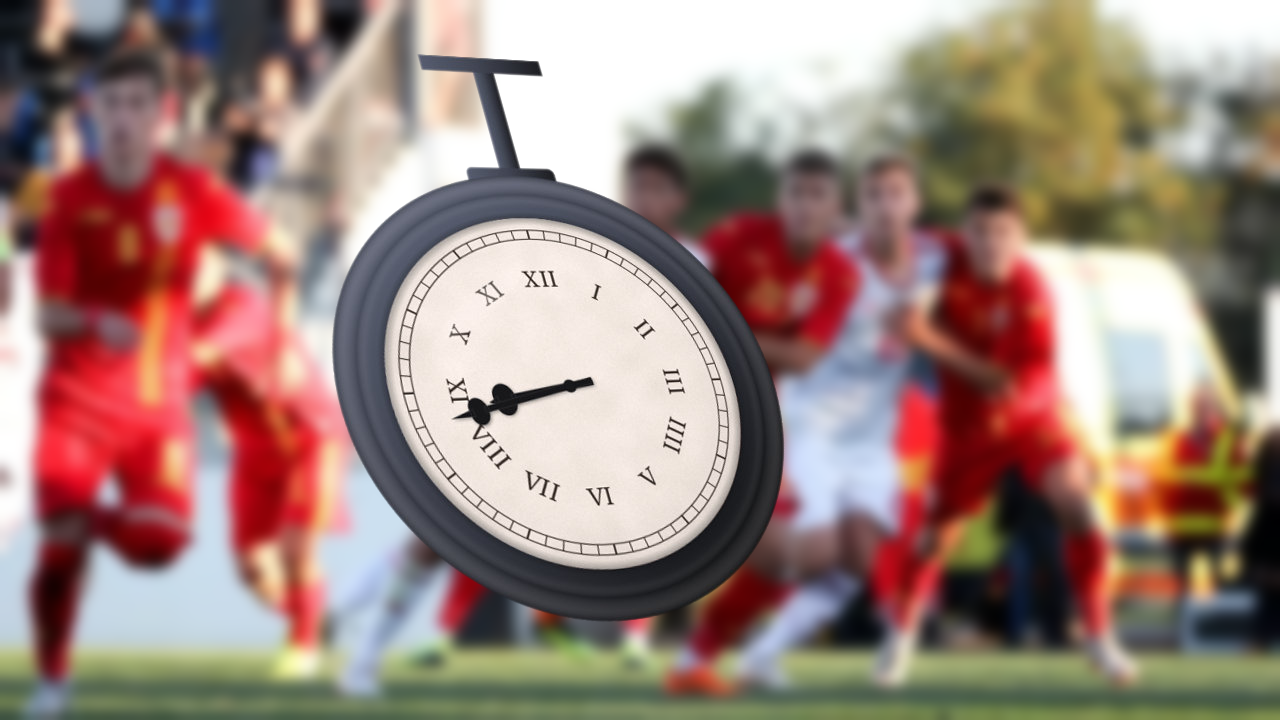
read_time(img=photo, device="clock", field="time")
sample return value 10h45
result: 8h43
